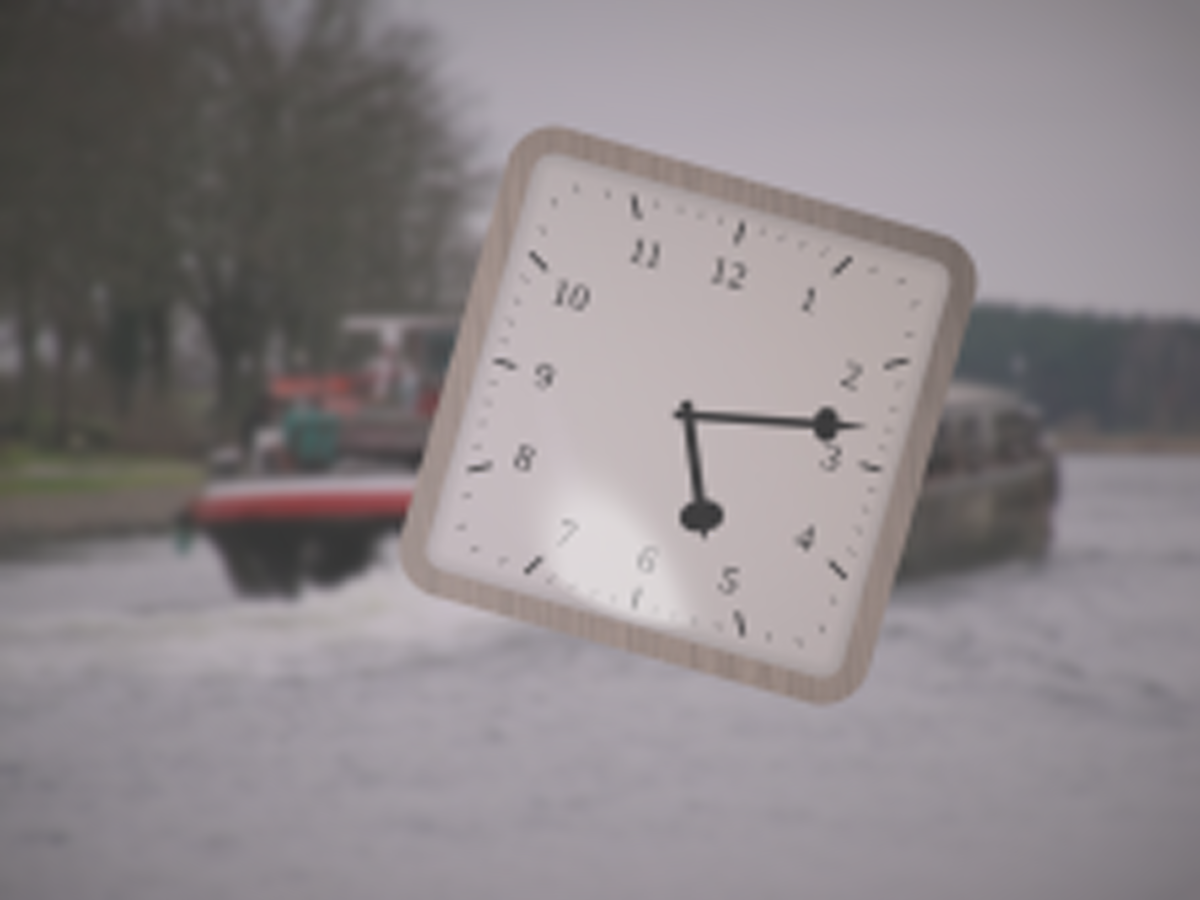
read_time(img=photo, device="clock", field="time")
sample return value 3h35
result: 5h13
